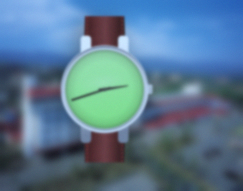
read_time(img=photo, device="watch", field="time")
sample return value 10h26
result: 2h42
